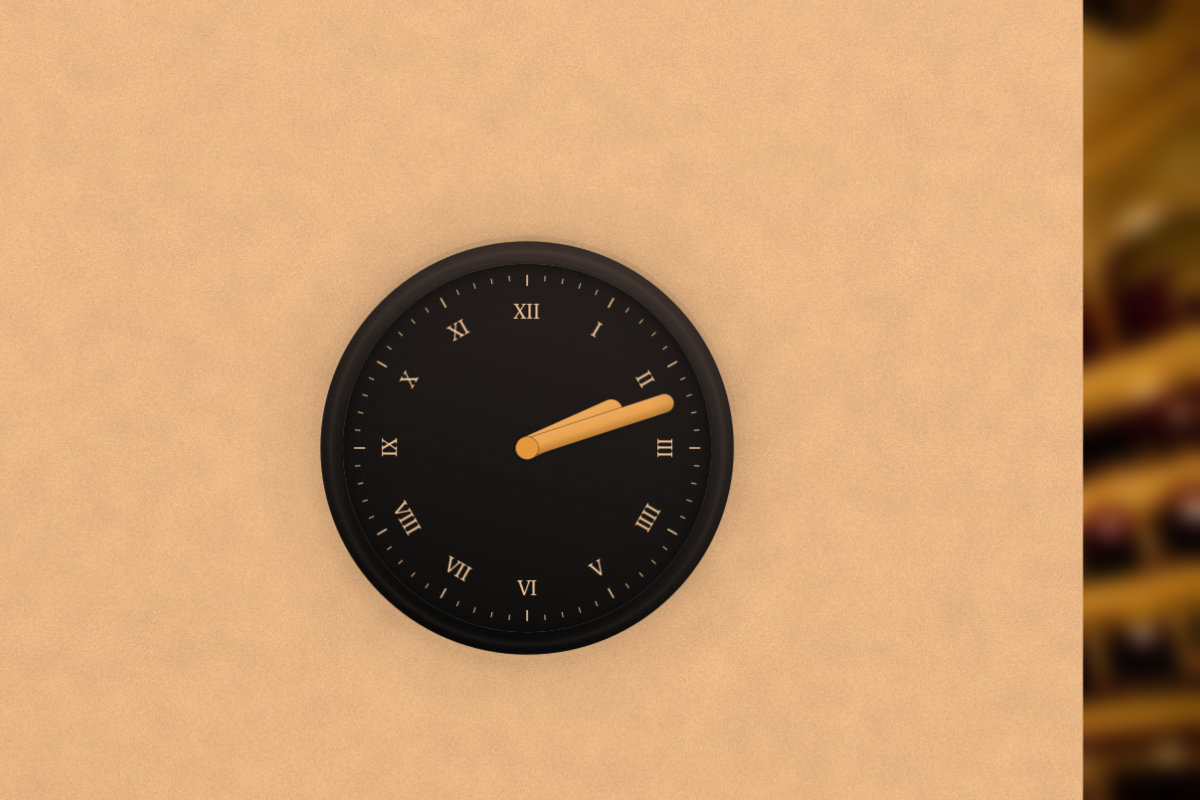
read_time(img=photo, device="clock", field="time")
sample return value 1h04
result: 2h12
